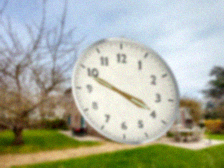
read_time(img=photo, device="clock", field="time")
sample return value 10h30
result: 3h49
